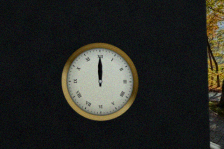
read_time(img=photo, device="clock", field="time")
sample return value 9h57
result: 12h00
